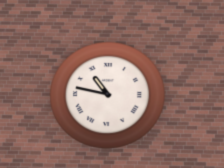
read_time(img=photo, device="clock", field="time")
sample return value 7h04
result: 10h47
